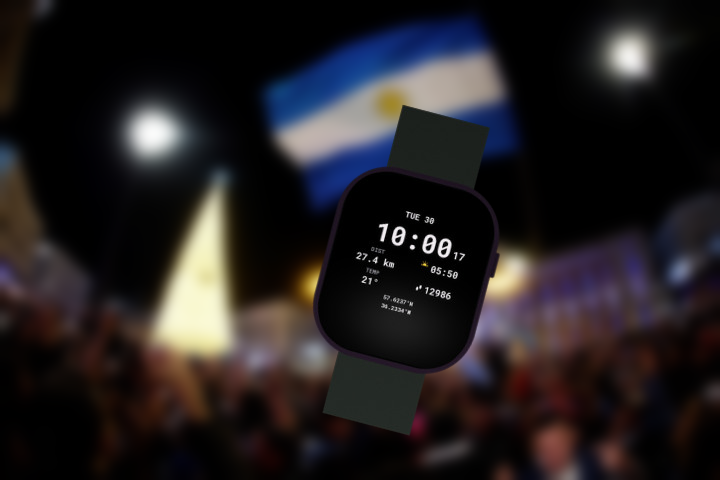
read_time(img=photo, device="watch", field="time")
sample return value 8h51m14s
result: 10h00m17s
